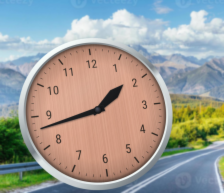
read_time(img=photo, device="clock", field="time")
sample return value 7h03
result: 1h43
